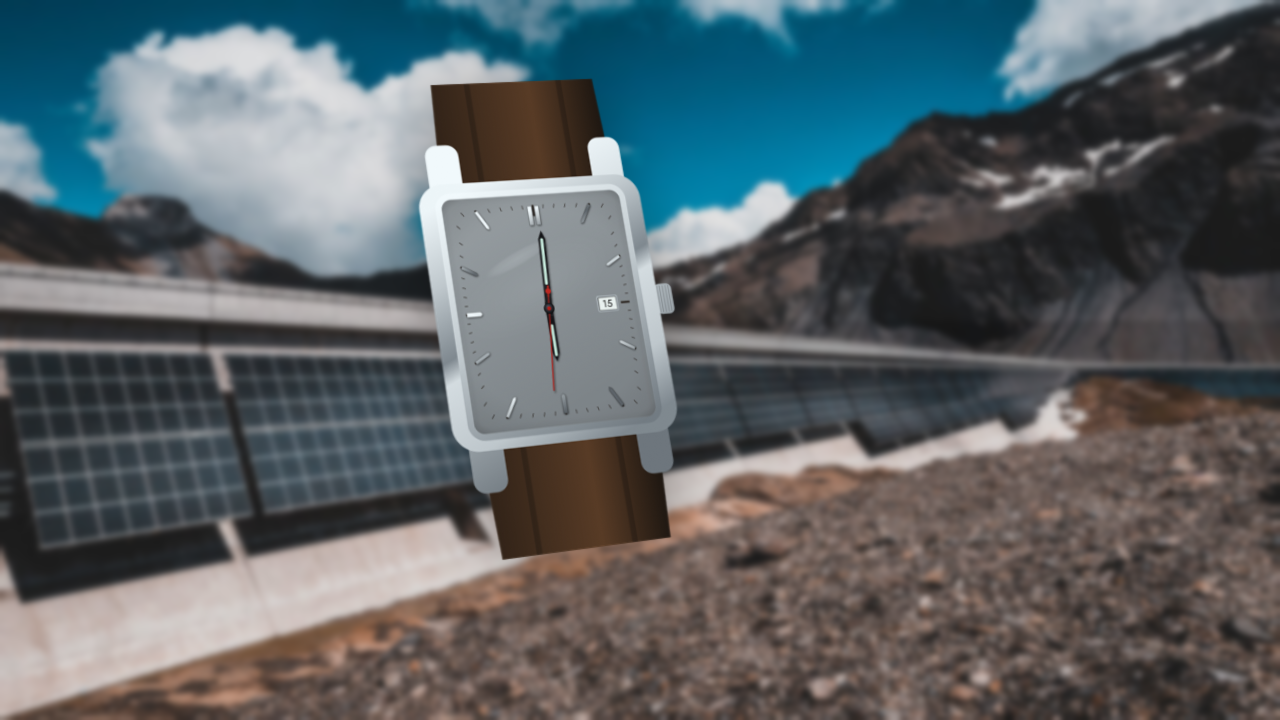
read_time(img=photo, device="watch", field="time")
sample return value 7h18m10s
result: 6h00m31s
